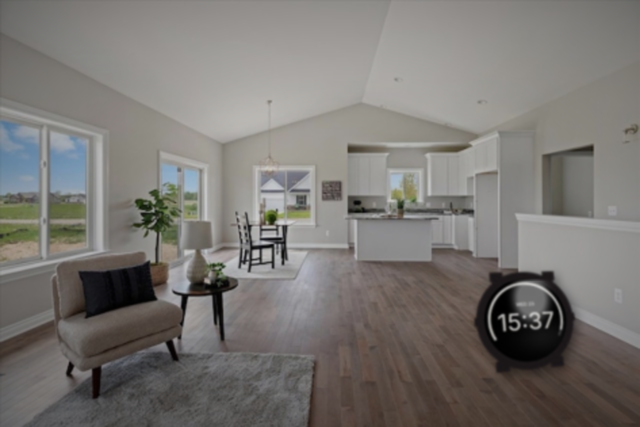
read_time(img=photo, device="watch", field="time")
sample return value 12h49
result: 15h37
